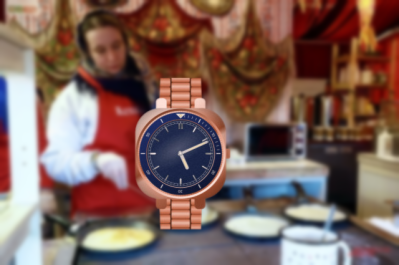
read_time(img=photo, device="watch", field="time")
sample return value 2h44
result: 5h11
